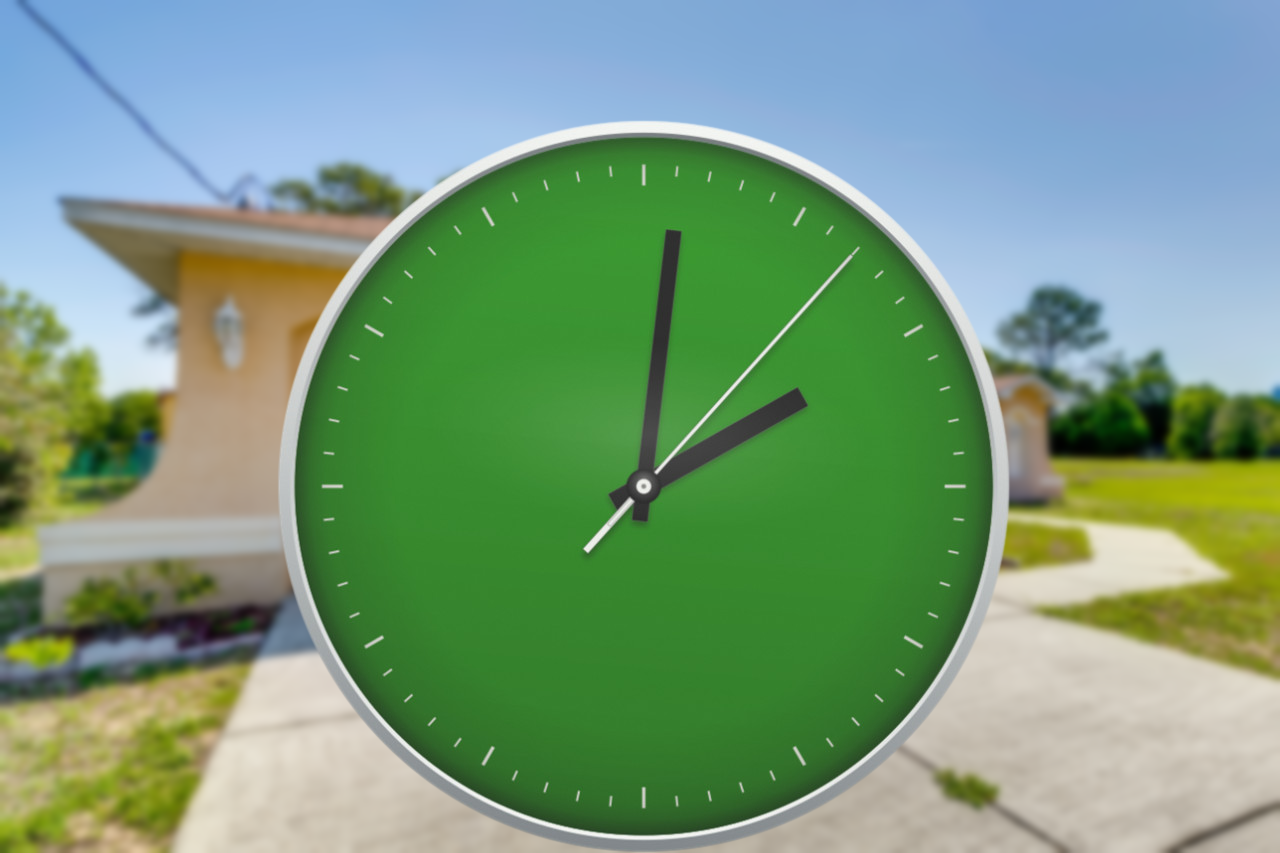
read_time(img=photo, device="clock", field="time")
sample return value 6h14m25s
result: 2h01m07s
